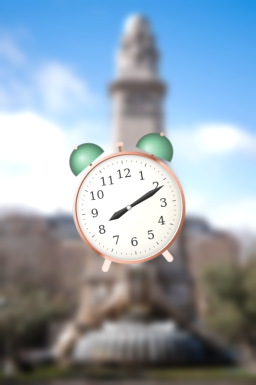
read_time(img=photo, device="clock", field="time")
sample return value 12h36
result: 8h11
